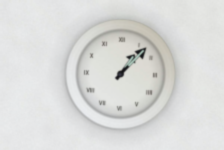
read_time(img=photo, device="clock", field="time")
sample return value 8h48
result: 1h07
